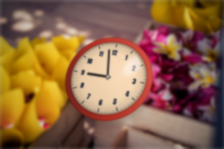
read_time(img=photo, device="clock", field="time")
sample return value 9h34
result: 8h58
